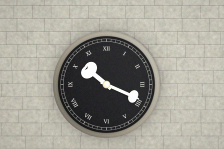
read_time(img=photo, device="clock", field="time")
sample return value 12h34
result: 10h19
